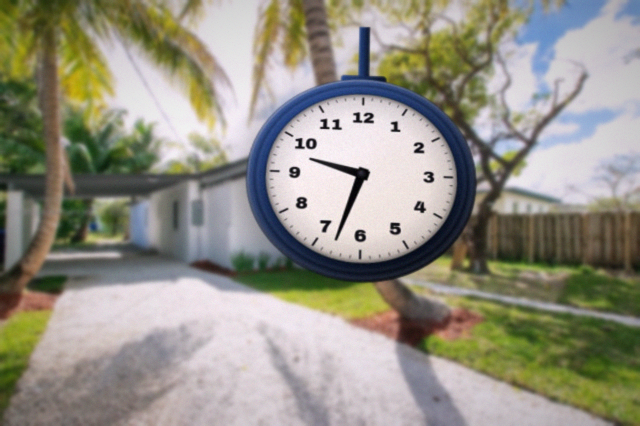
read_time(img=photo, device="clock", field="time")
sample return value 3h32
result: 9h33
